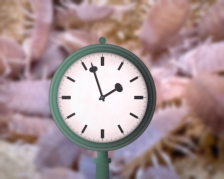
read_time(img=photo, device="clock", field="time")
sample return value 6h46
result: 1h57
